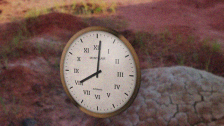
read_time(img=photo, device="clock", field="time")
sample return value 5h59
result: 8h01
